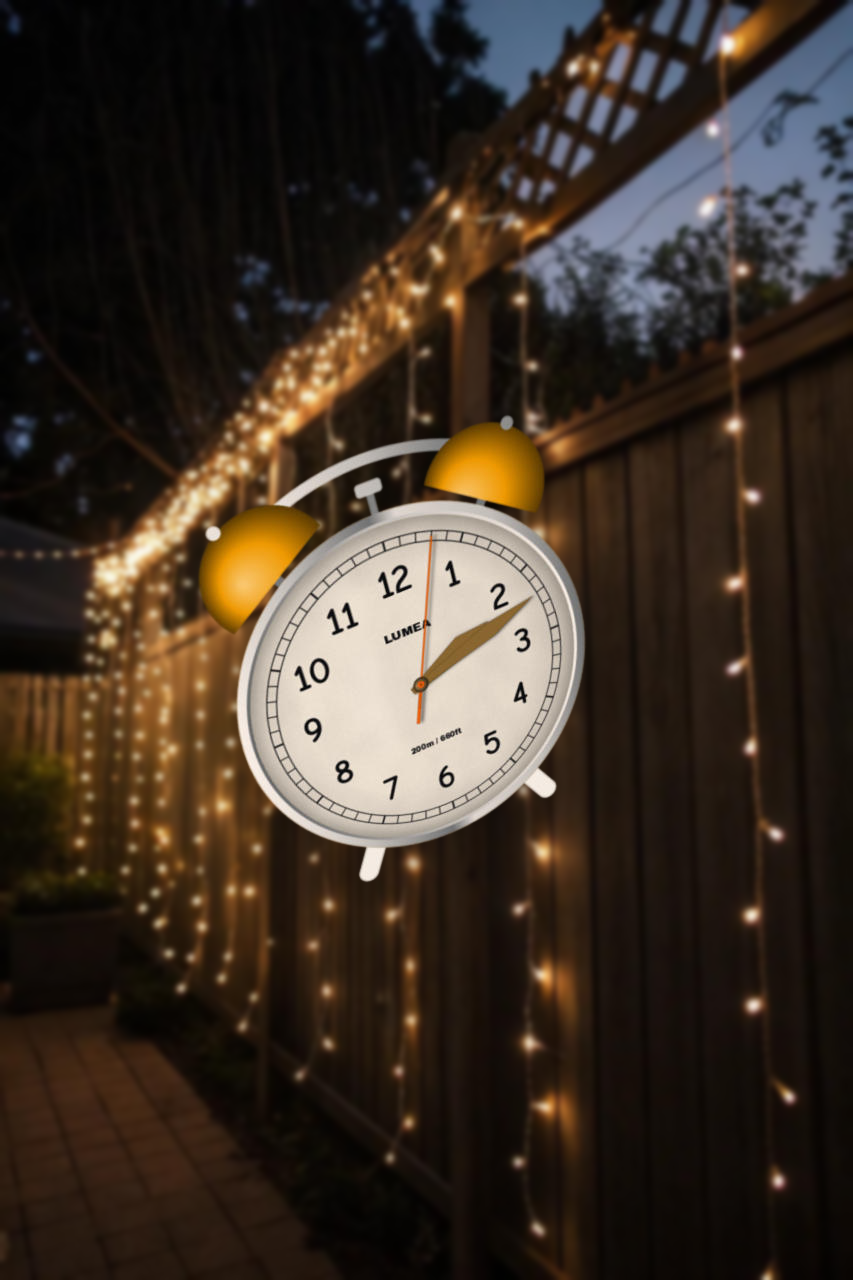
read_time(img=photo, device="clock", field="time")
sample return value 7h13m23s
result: 2h12m03s
